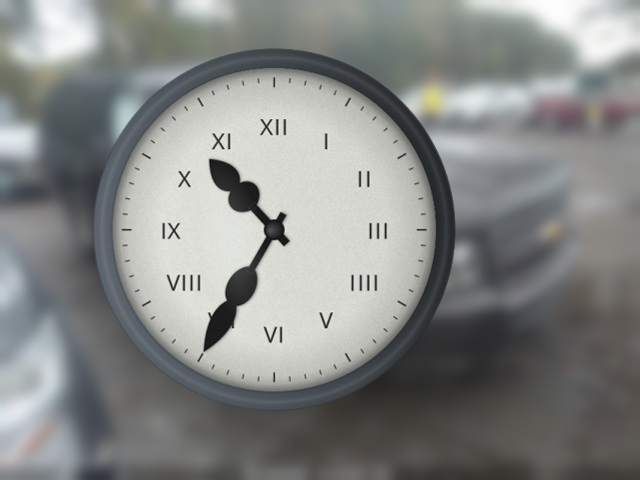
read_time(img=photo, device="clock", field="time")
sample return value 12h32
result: 10h35
